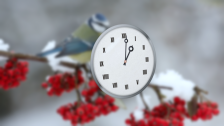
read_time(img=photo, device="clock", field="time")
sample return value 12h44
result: 1h01
